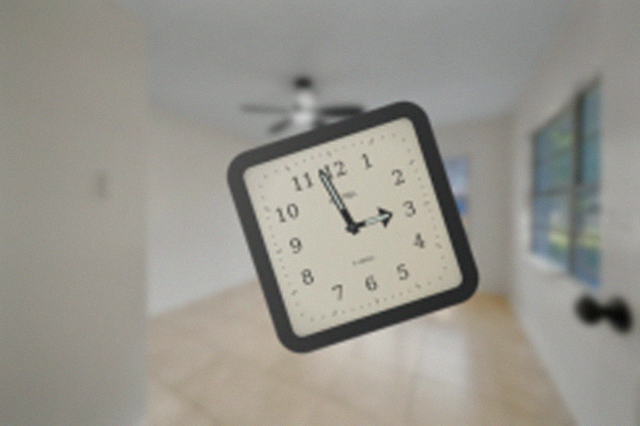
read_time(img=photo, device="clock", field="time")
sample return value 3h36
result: 2h58
